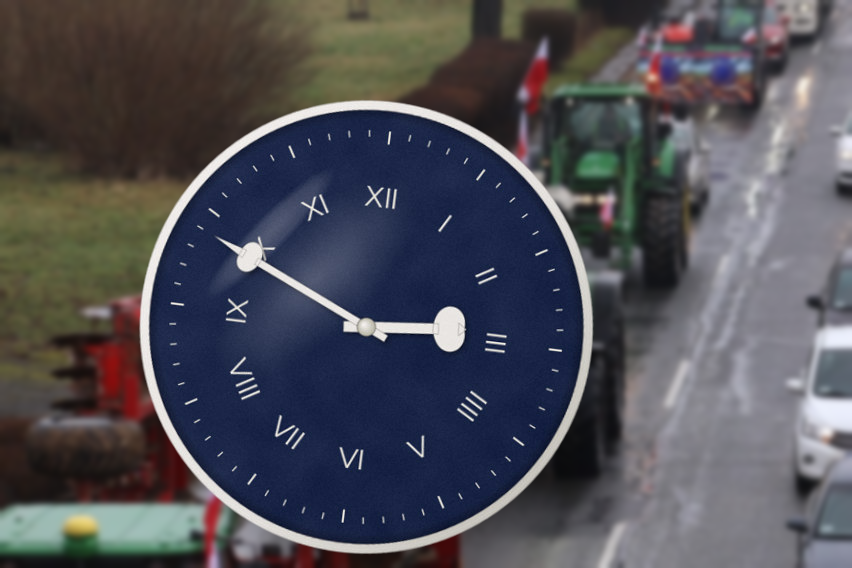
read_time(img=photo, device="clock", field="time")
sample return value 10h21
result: 2h49
